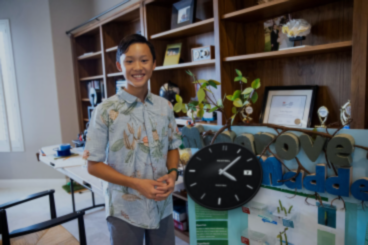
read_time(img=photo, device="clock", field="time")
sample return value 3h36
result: 4h07
